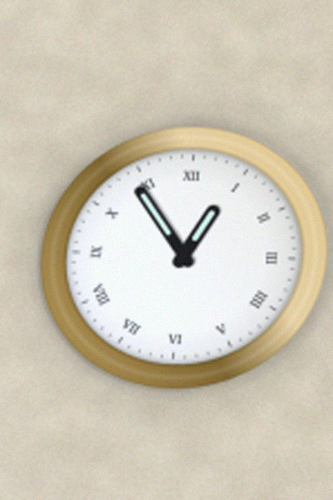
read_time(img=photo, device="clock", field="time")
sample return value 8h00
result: 12h54
